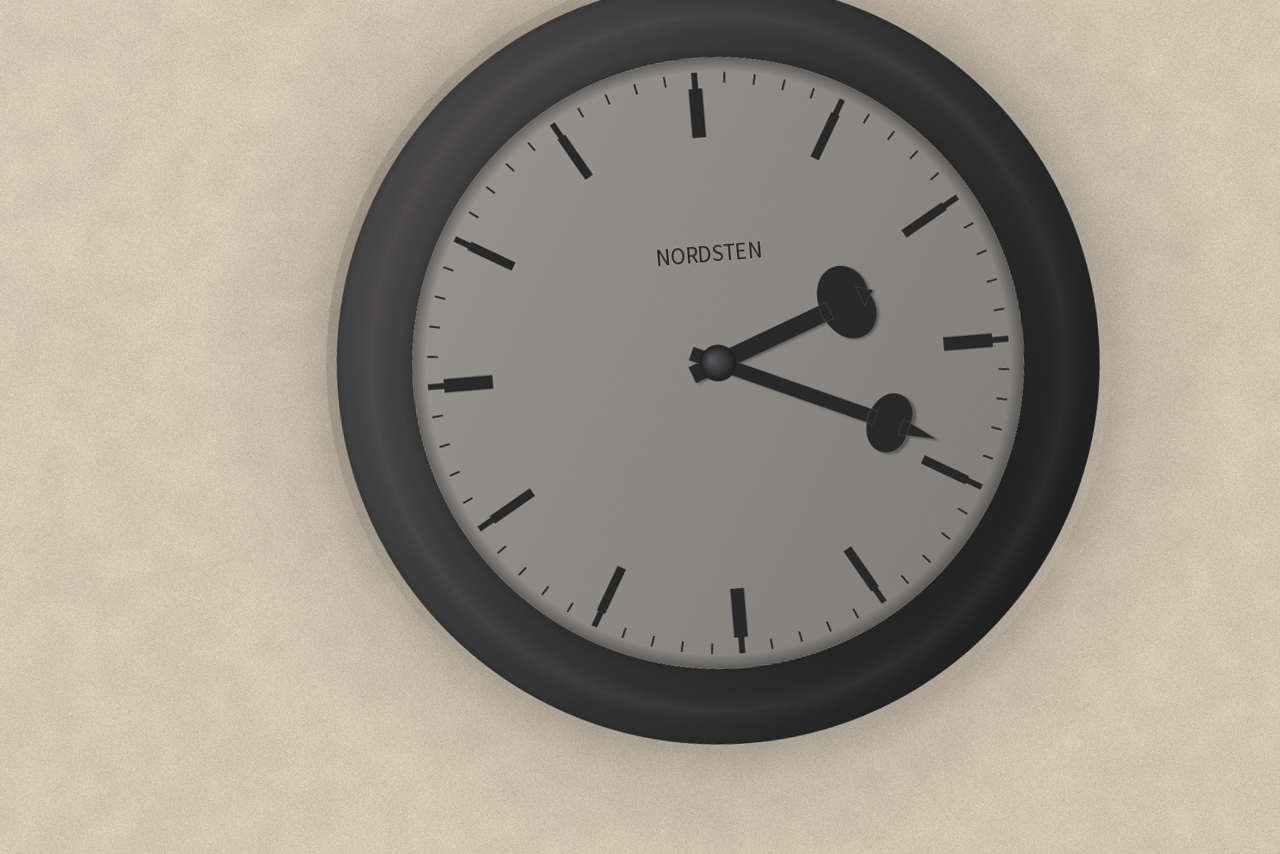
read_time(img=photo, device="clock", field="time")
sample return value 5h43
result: 2h19
